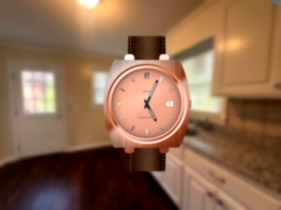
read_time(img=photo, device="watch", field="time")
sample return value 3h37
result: 5h04
